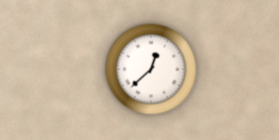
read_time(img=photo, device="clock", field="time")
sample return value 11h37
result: 12h38
